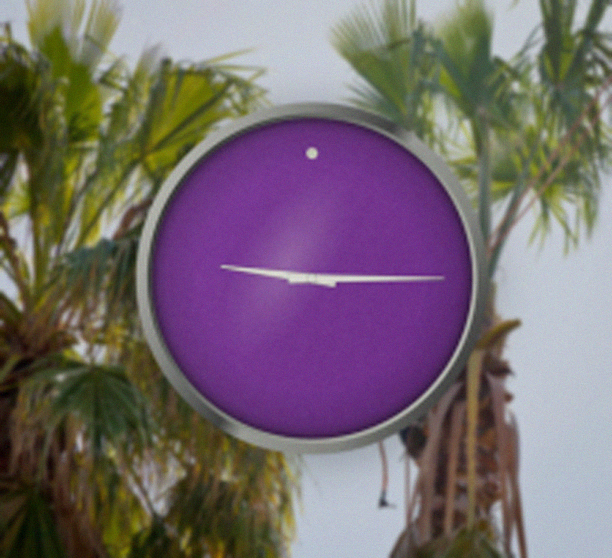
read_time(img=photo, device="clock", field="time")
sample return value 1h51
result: 9h15
